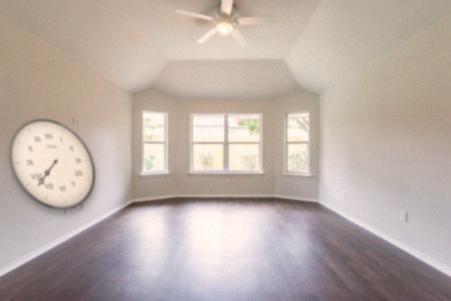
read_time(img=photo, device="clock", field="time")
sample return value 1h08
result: 7h38
